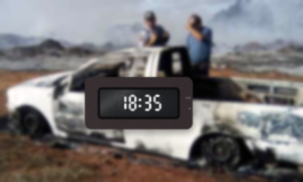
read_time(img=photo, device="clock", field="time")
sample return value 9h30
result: 18h35
